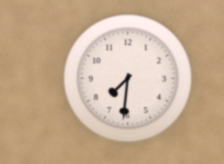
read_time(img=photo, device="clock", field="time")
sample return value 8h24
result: 7h31
